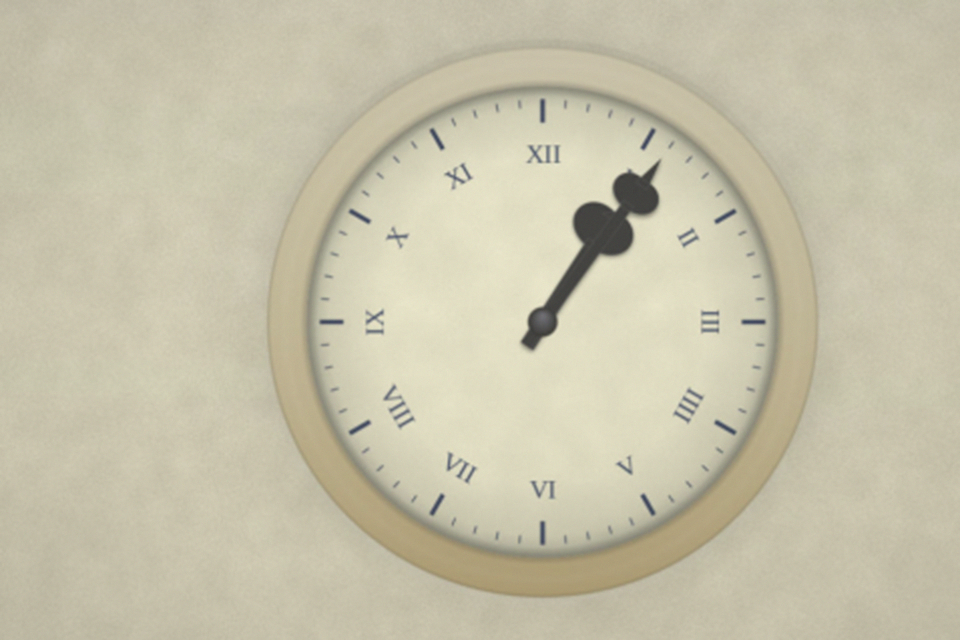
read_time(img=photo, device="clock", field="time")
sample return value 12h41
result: 1h06
